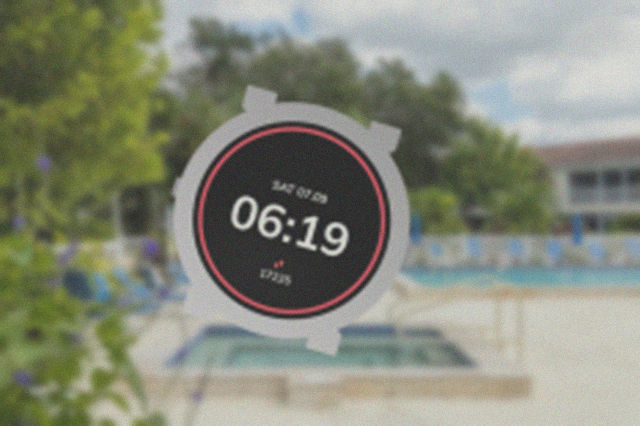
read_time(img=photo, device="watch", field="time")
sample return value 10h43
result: 6h19
